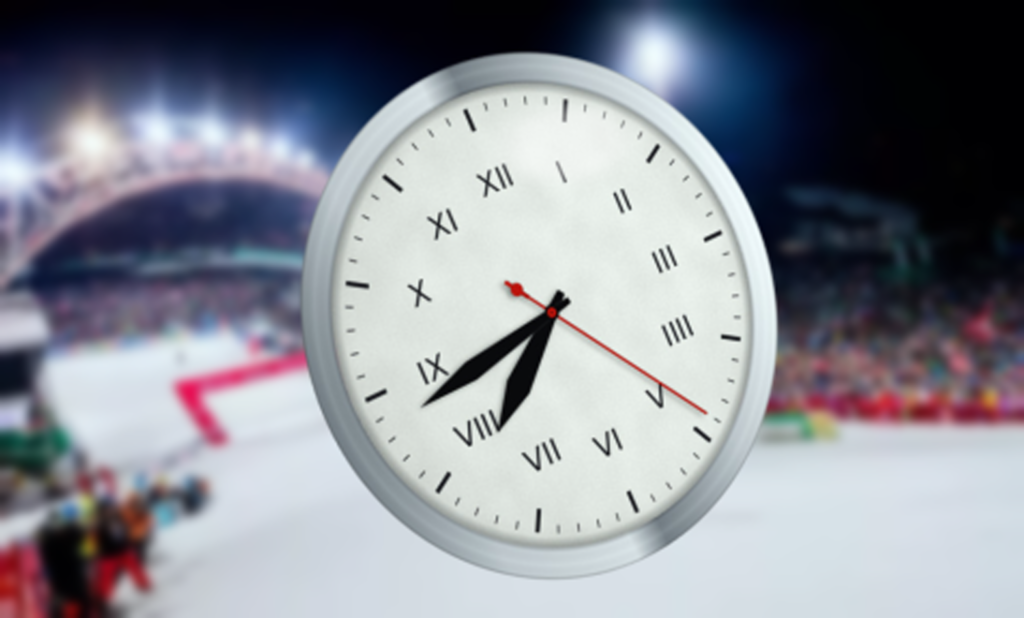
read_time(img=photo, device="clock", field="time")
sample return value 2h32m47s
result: 7h43m24s
